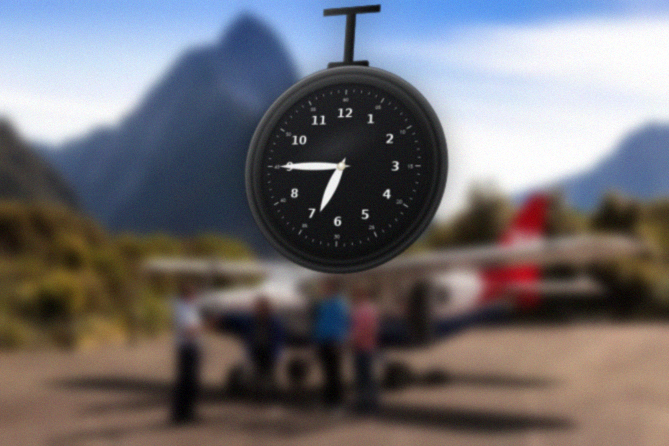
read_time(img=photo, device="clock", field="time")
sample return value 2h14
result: 6h45
